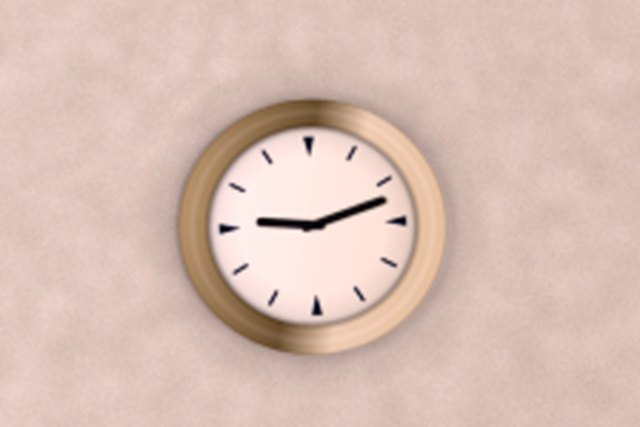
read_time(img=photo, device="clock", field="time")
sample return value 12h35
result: 9h12
